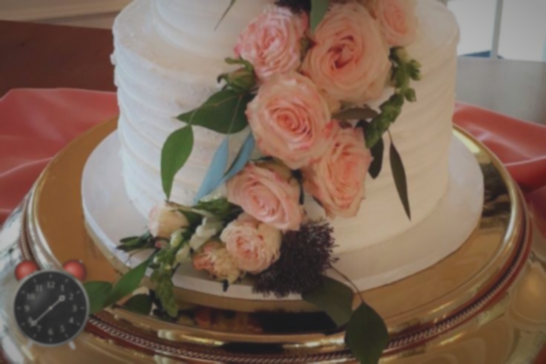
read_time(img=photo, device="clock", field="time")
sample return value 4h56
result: 1h38
